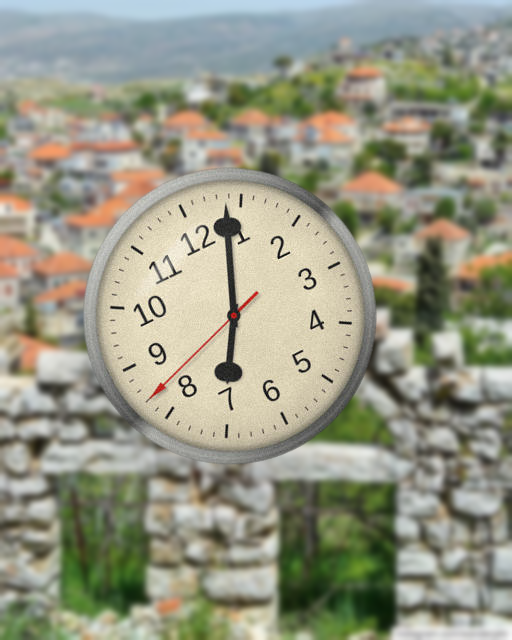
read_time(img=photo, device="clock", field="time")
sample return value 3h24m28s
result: 7h03m42s
